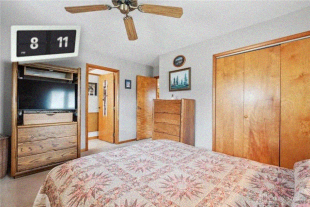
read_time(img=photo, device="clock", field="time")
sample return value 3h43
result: 8h11
